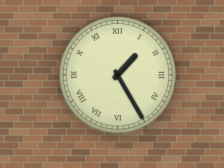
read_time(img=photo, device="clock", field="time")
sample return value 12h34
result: 1h25
